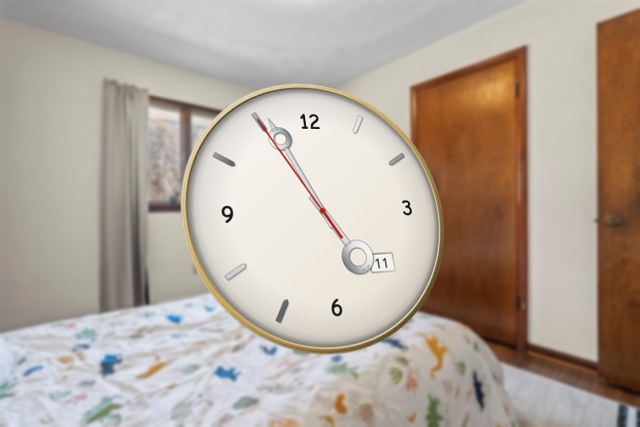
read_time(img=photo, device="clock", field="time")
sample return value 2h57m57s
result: 4h55m55s
